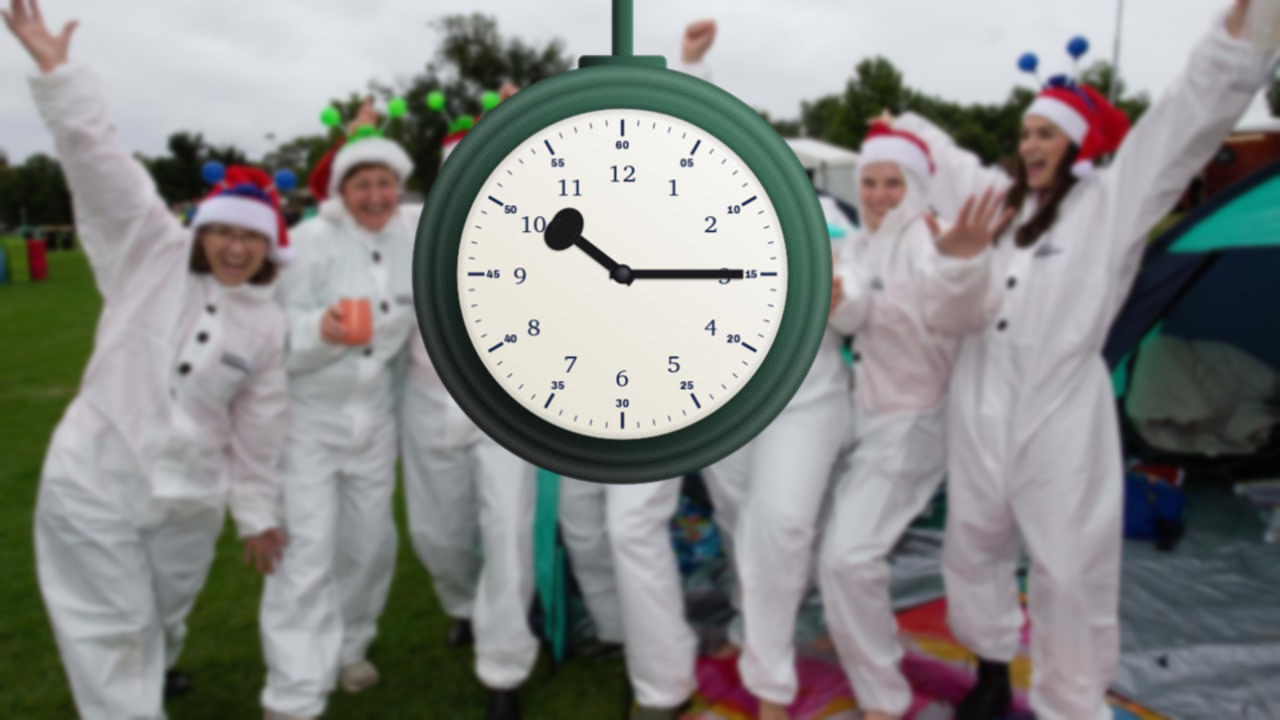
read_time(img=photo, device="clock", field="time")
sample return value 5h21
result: 10h15
